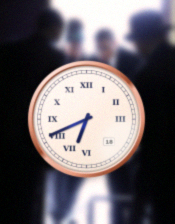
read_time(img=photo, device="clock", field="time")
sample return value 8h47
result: 6h41
